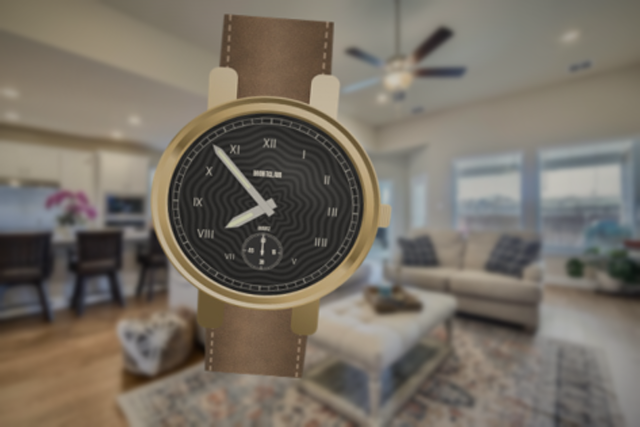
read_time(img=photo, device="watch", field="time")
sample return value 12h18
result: 7h53
